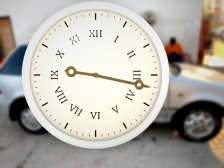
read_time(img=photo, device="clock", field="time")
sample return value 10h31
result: 9h17
